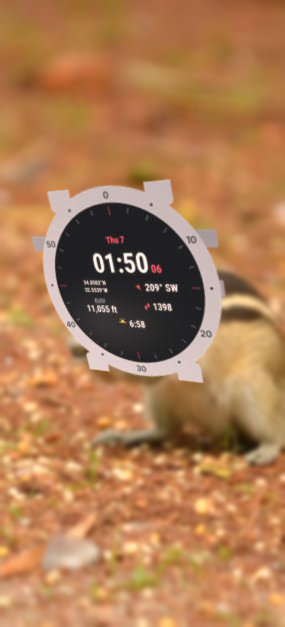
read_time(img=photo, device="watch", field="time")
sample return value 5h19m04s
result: 1h50m06s
